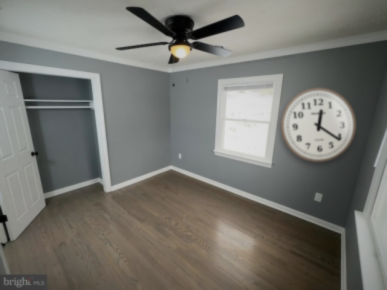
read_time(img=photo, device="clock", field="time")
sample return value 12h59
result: 12h21
